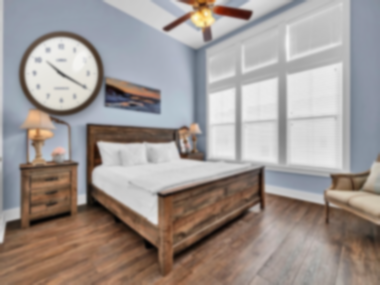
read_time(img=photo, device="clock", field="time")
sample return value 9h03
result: 10h20
